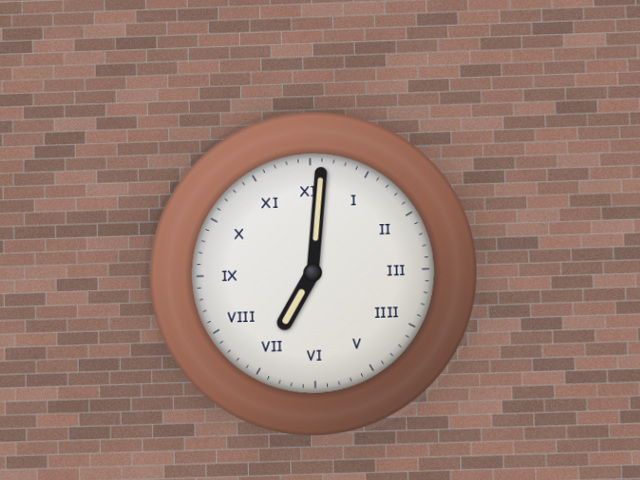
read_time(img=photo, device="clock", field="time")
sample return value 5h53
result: 7h01
